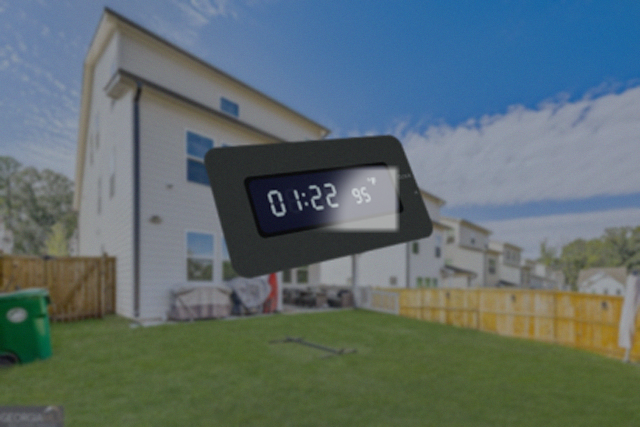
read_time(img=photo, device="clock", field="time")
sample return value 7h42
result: 1h22
